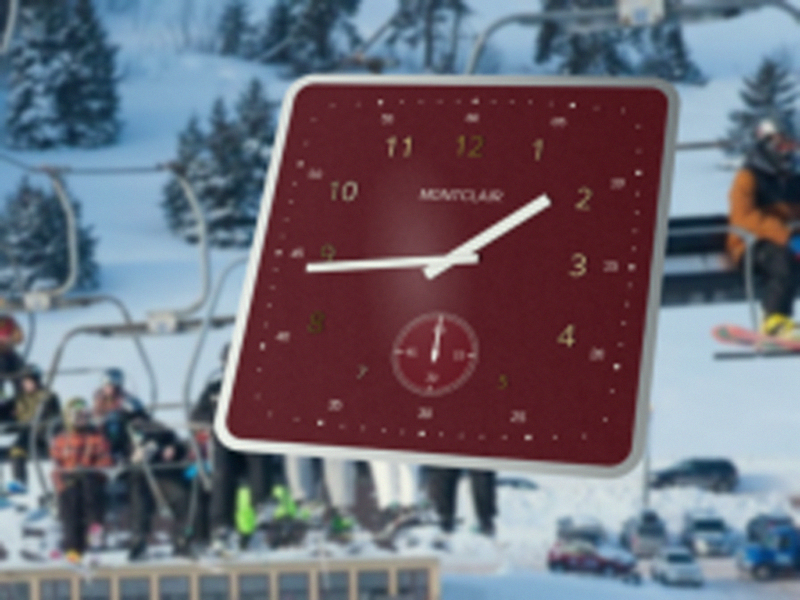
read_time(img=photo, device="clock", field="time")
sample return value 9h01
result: 1h44
